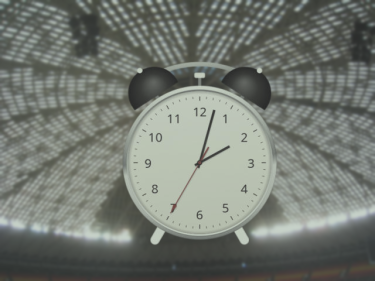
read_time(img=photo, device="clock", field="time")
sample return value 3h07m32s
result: 2h02m35s
